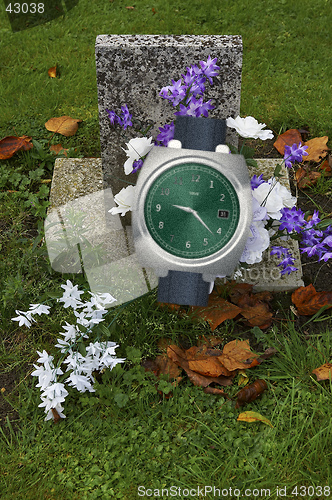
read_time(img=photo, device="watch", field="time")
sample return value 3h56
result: 9h22
